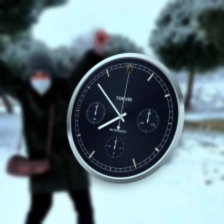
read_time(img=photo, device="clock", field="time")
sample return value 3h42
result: 7h52
